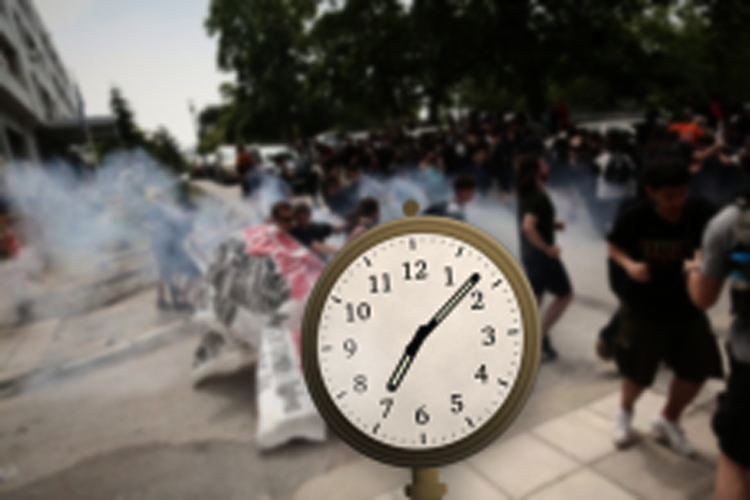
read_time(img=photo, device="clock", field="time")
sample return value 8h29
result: 7h08
